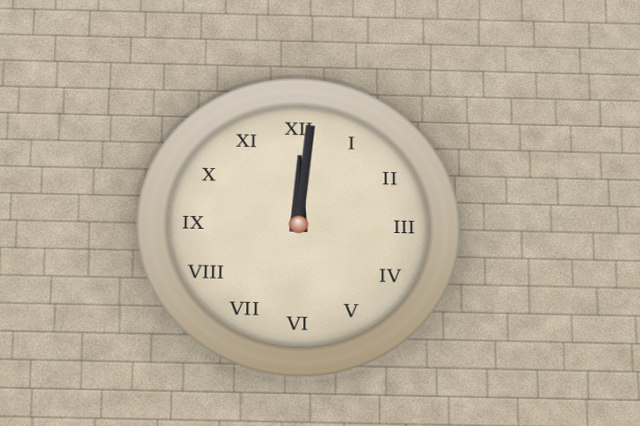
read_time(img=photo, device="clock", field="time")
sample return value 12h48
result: 12h01
